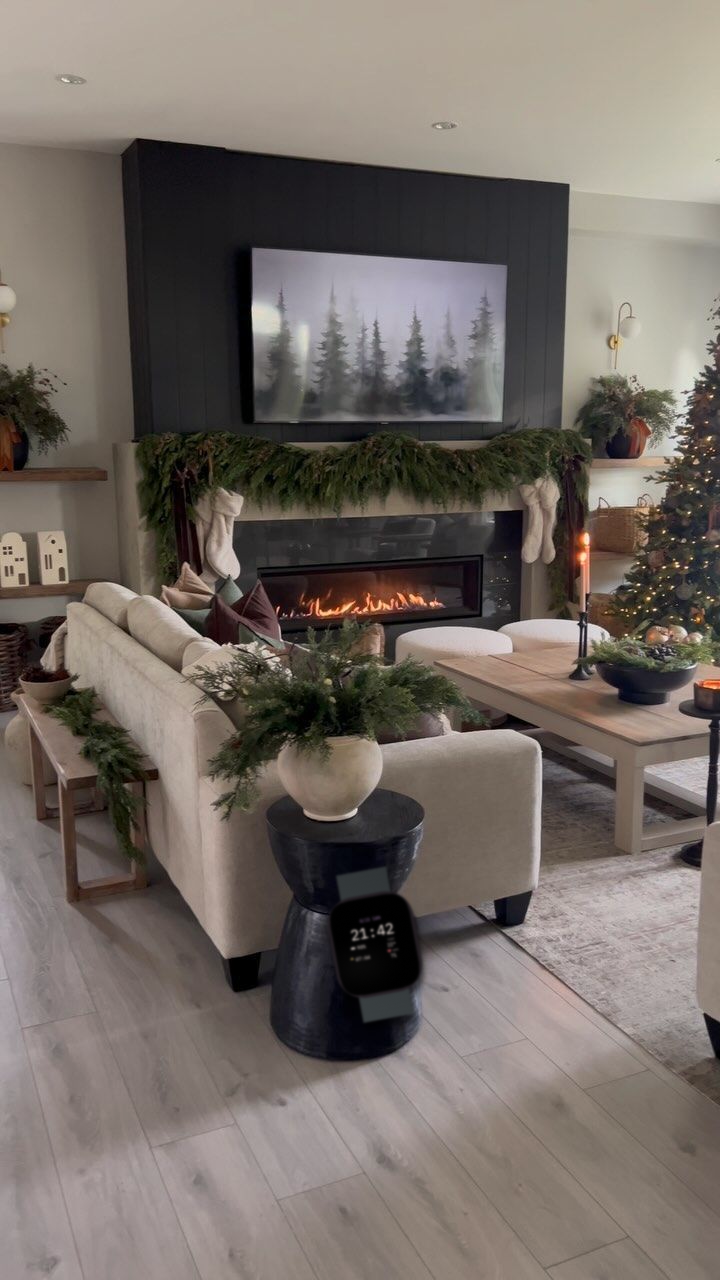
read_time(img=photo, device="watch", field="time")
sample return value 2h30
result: 21h42
